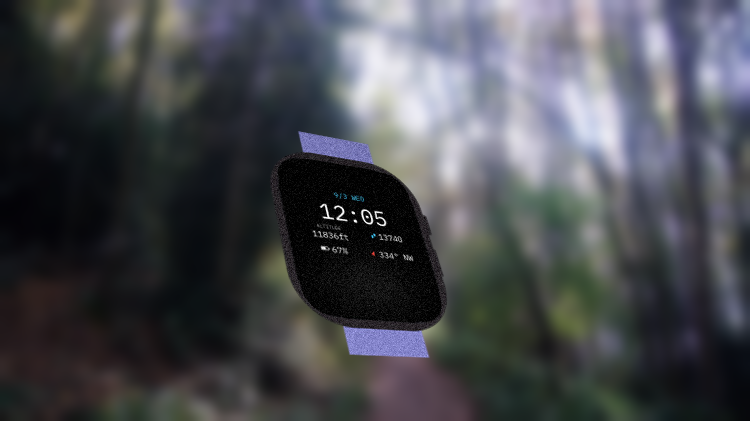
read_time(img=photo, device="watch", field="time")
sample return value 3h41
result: 12h05
